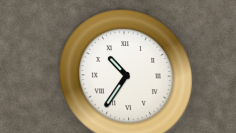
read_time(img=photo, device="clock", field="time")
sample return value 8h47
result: 10h36
